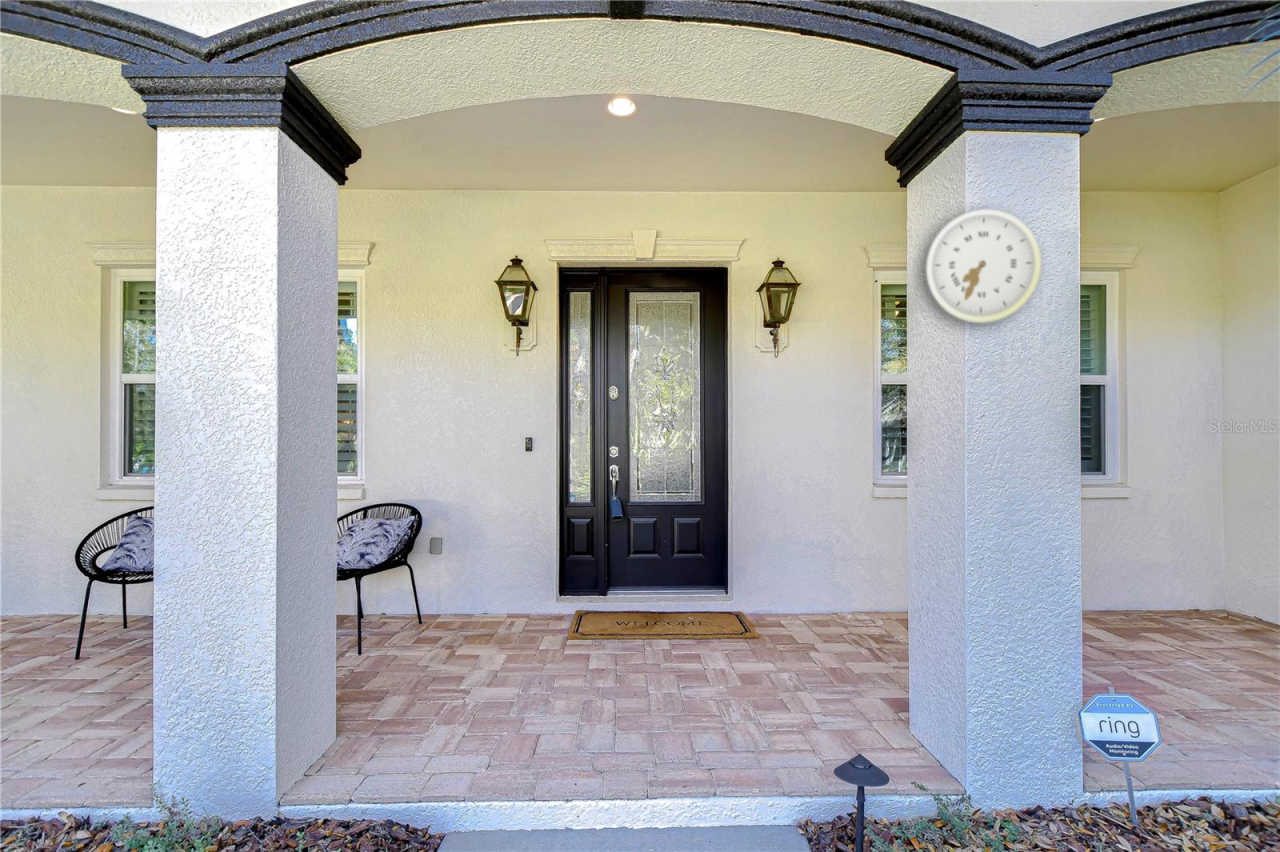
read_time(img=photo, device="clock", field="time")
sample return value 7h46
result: 7h34
